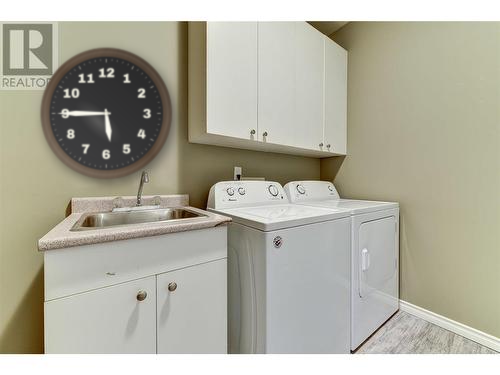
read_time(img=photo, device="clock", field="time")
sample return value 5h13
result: 5h45
